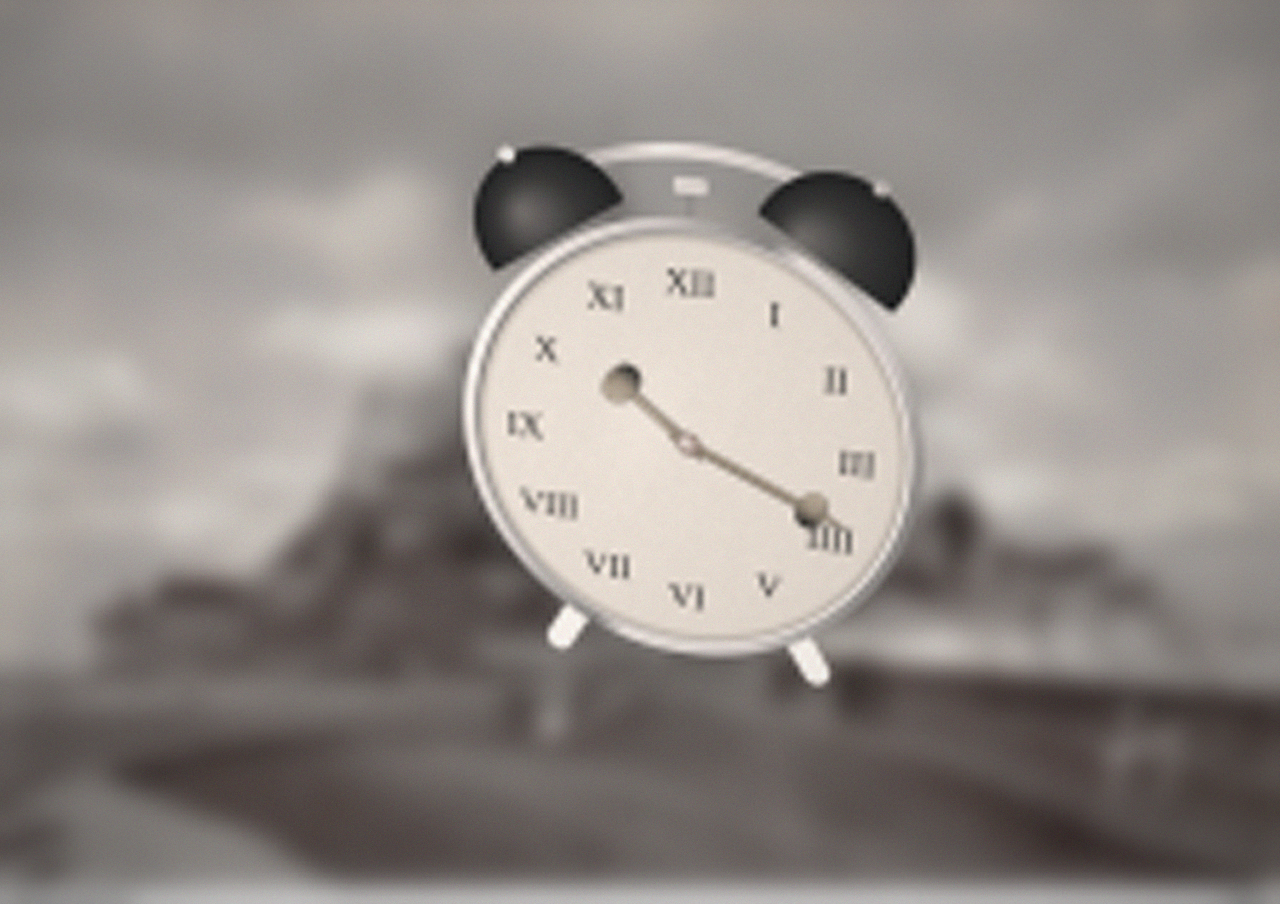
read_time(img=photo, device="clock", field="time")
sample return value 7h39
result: 10h19
